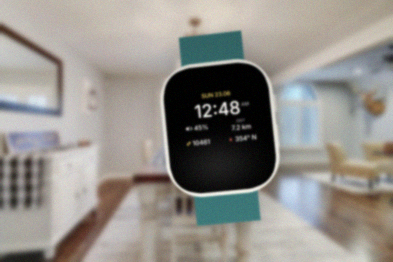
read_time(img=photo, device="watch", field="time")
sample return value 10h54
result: 12h48
